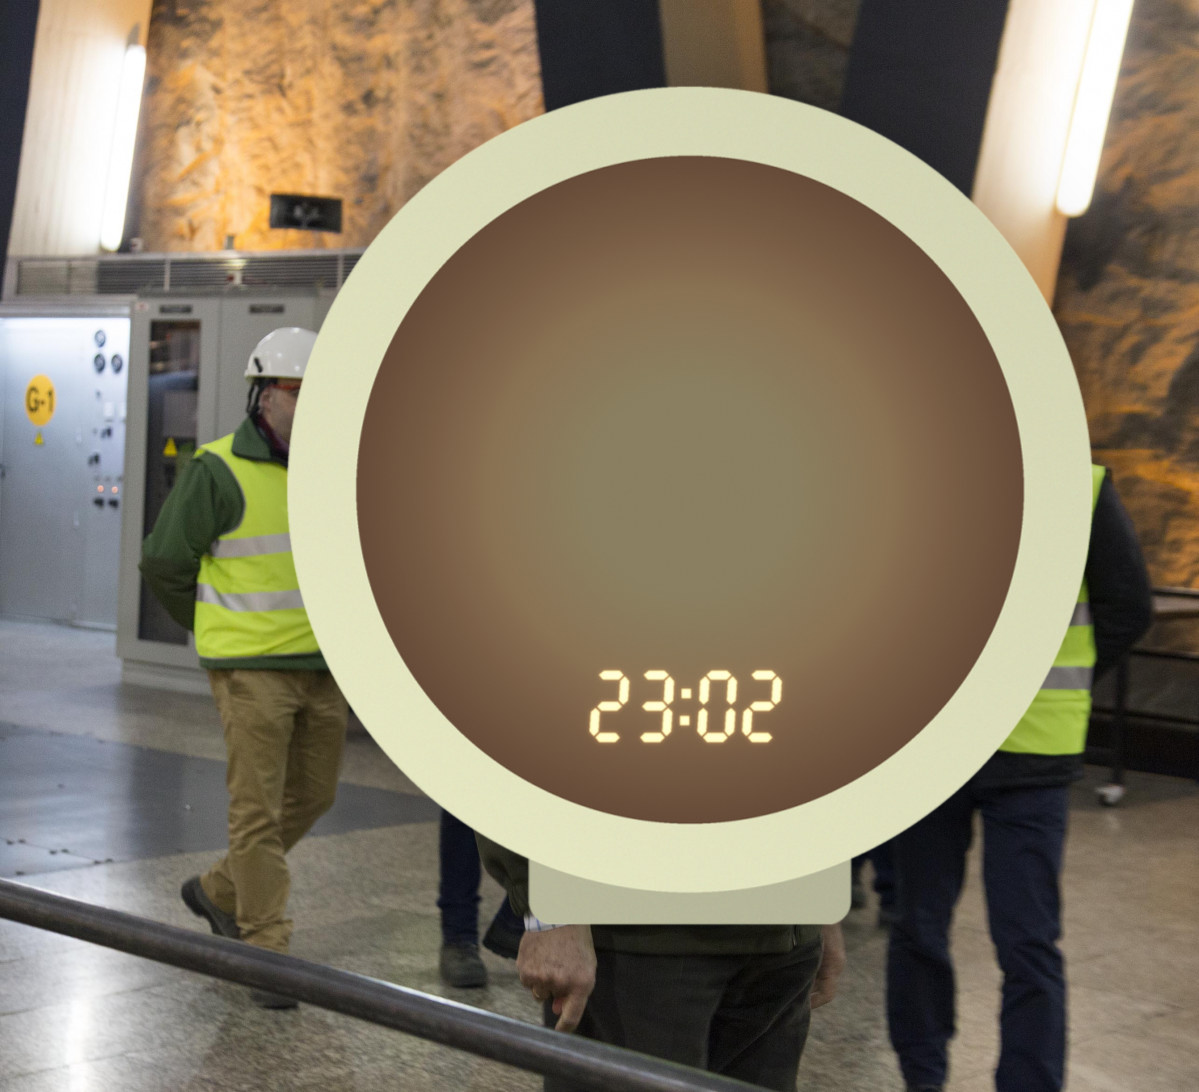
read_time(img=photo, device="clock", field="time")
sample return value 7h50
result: 23h02
